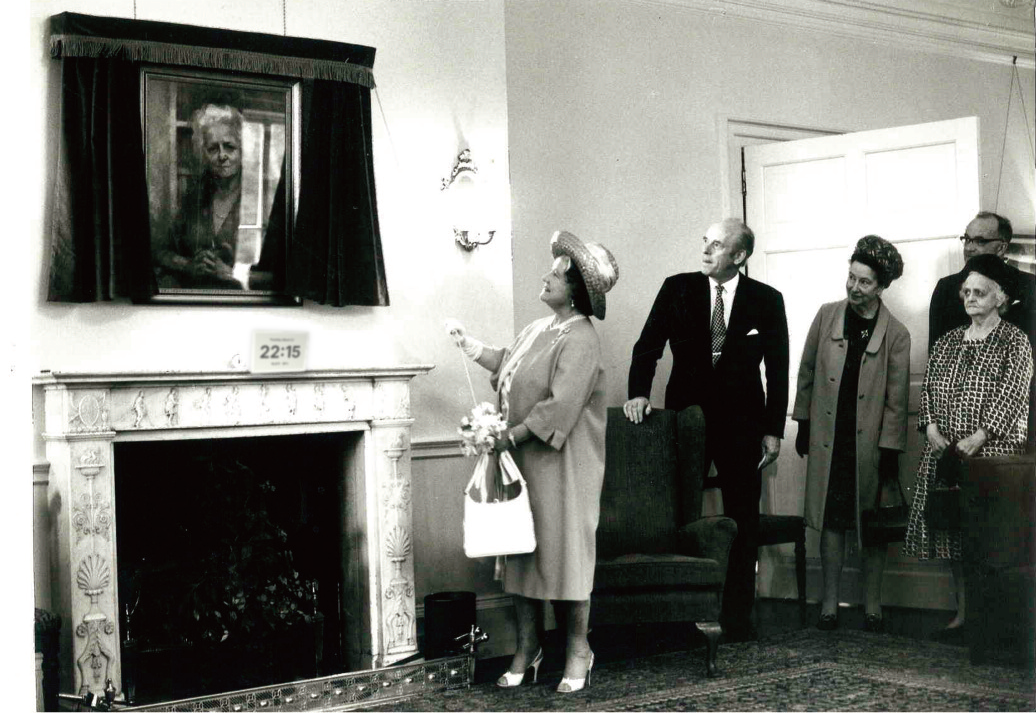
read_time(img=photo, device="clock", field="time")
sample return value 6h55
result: 22h15
